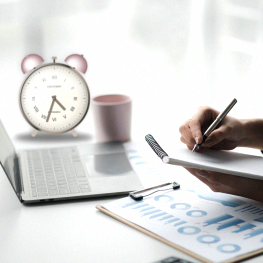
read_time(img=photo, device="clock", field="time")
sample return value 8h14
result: 4h33
